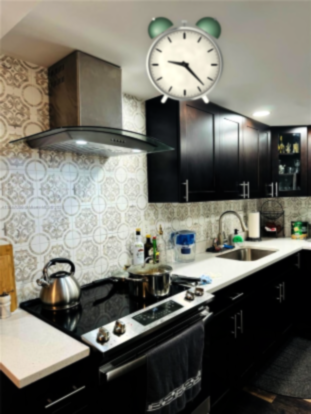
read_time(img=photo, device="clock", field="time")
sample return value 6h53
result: 9h23
